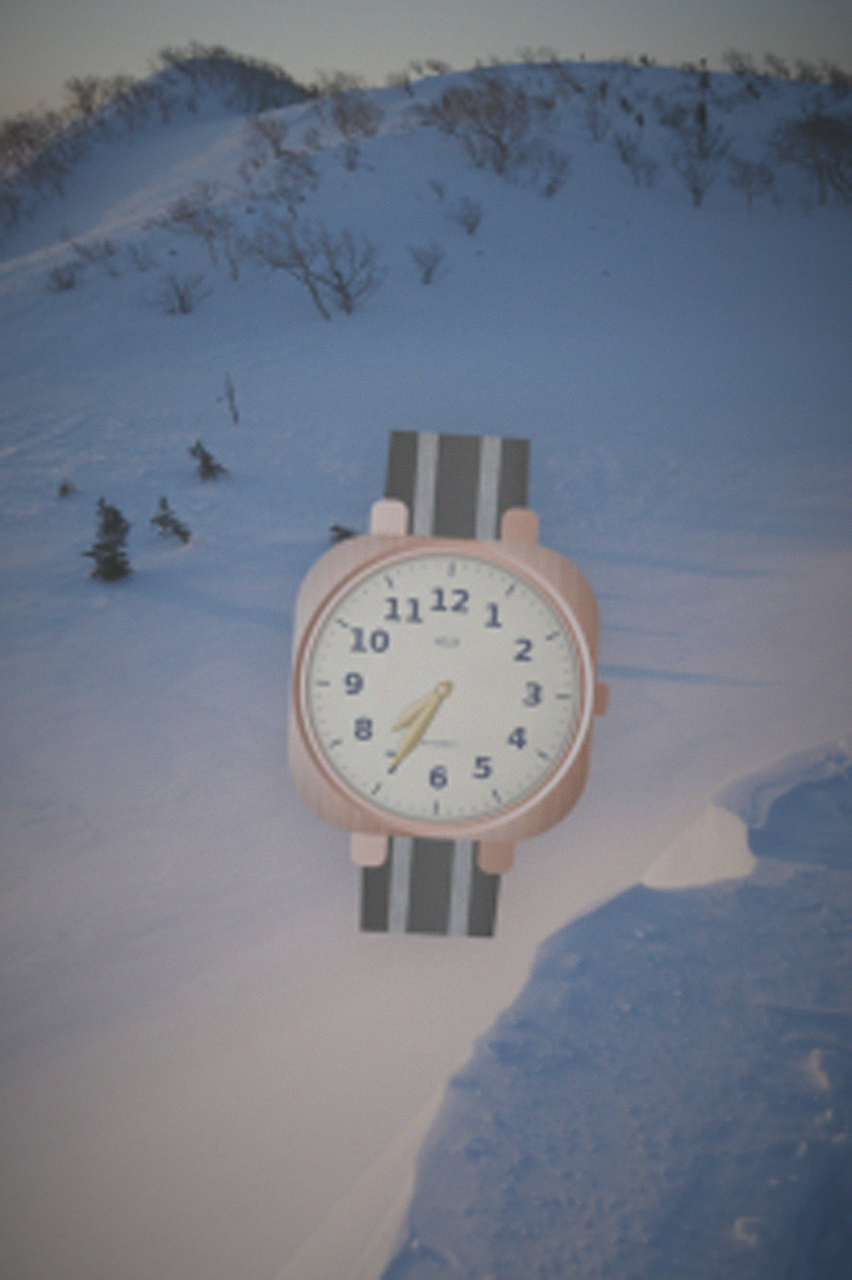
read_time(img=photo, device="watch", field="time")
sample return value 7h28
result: 7h35
